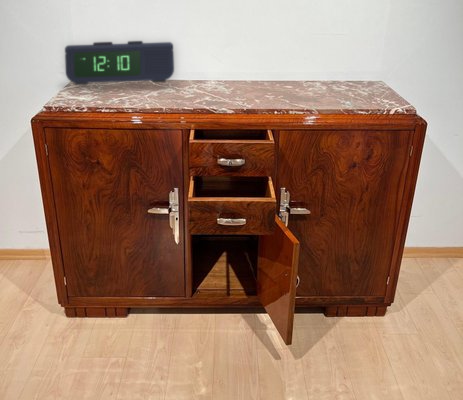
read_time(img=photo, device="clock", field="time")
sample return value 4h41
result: 12h10
